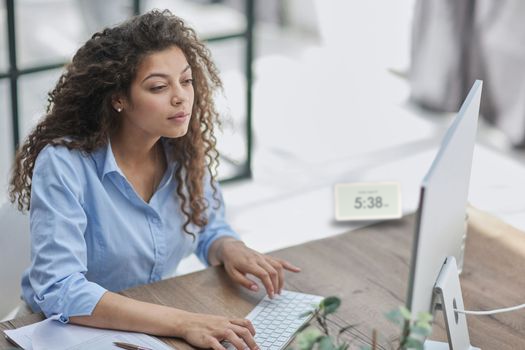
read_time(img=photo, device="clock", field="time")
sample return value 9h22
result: 5h38
